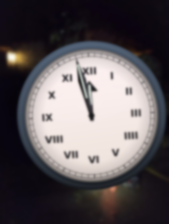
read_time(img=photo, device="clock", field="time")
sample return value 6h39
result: 11h58
